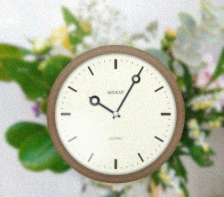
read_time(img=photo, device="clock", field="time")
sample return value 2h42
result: 10h05
